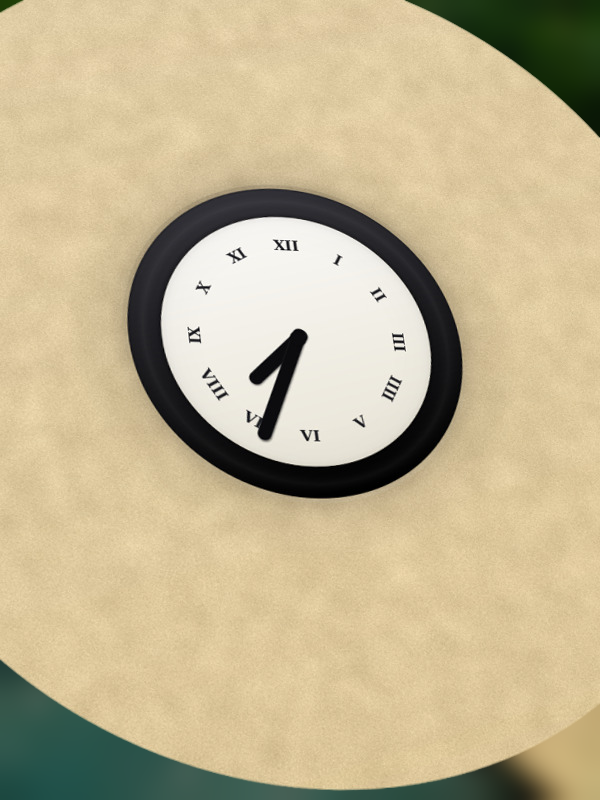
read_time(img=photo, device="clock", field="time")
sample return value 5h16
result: 7h34
